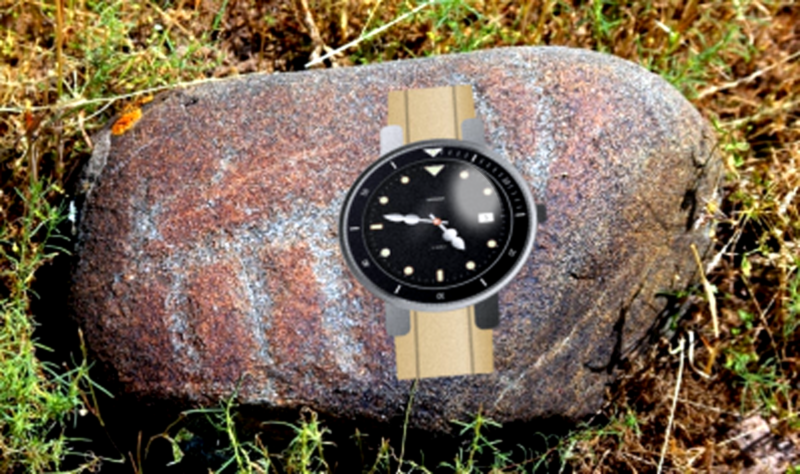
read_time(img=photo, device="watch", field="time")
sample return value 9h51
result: 4h47
